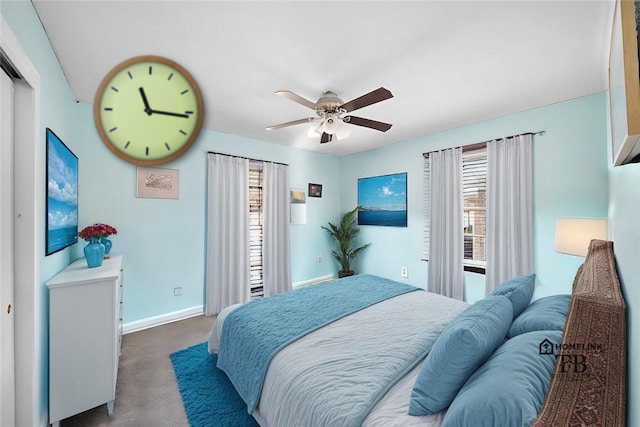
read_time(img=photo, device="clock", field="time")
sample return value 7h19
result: 11h16
